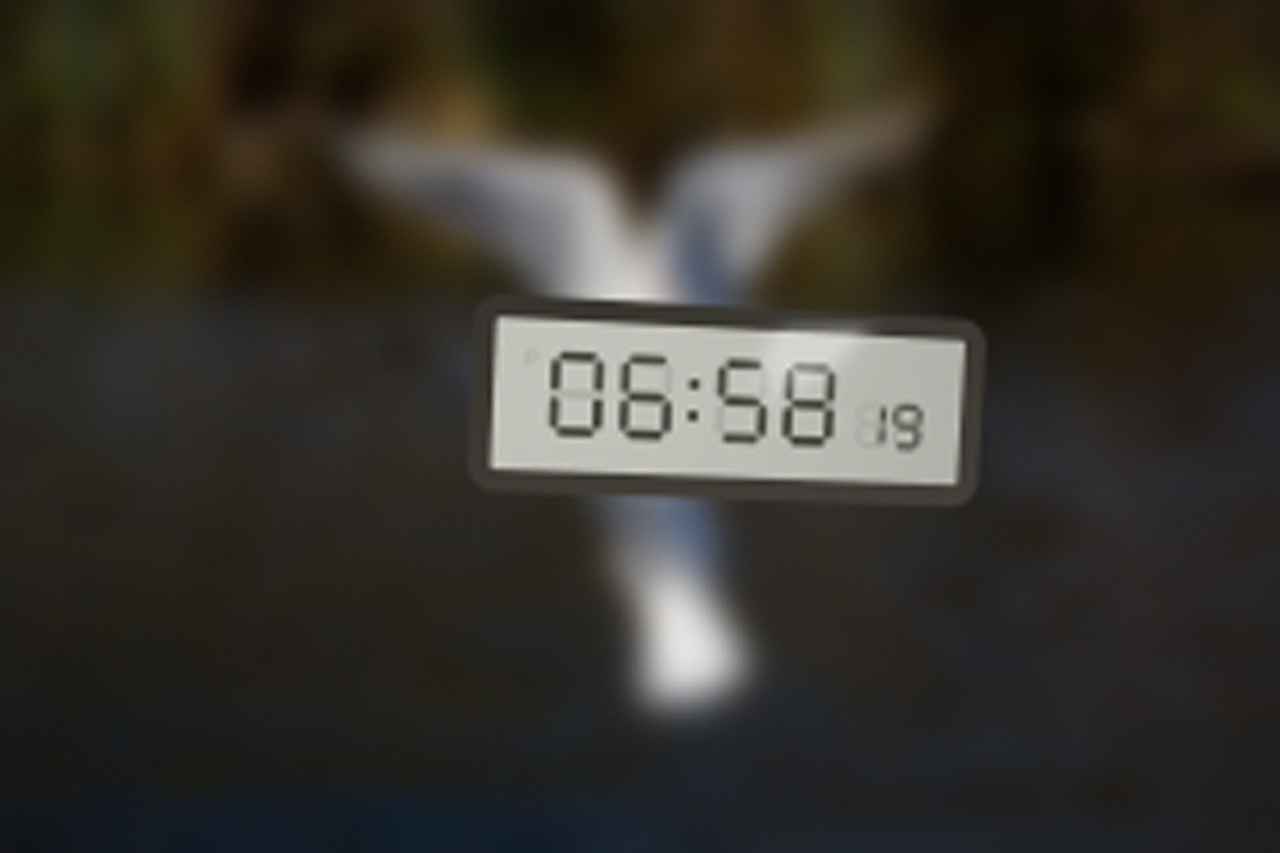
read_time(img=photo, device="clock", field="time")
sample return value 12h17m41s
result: 6h58m19s
